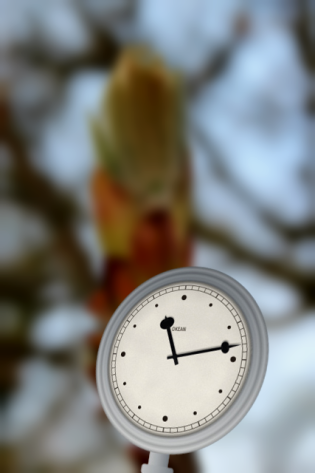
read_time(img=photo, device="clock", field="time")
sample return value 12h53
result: 11h13
